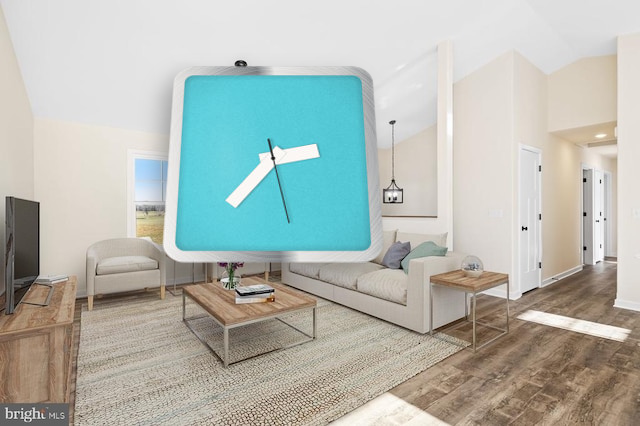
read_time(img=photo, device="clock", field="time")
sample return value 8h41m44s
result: 2h36m28s
